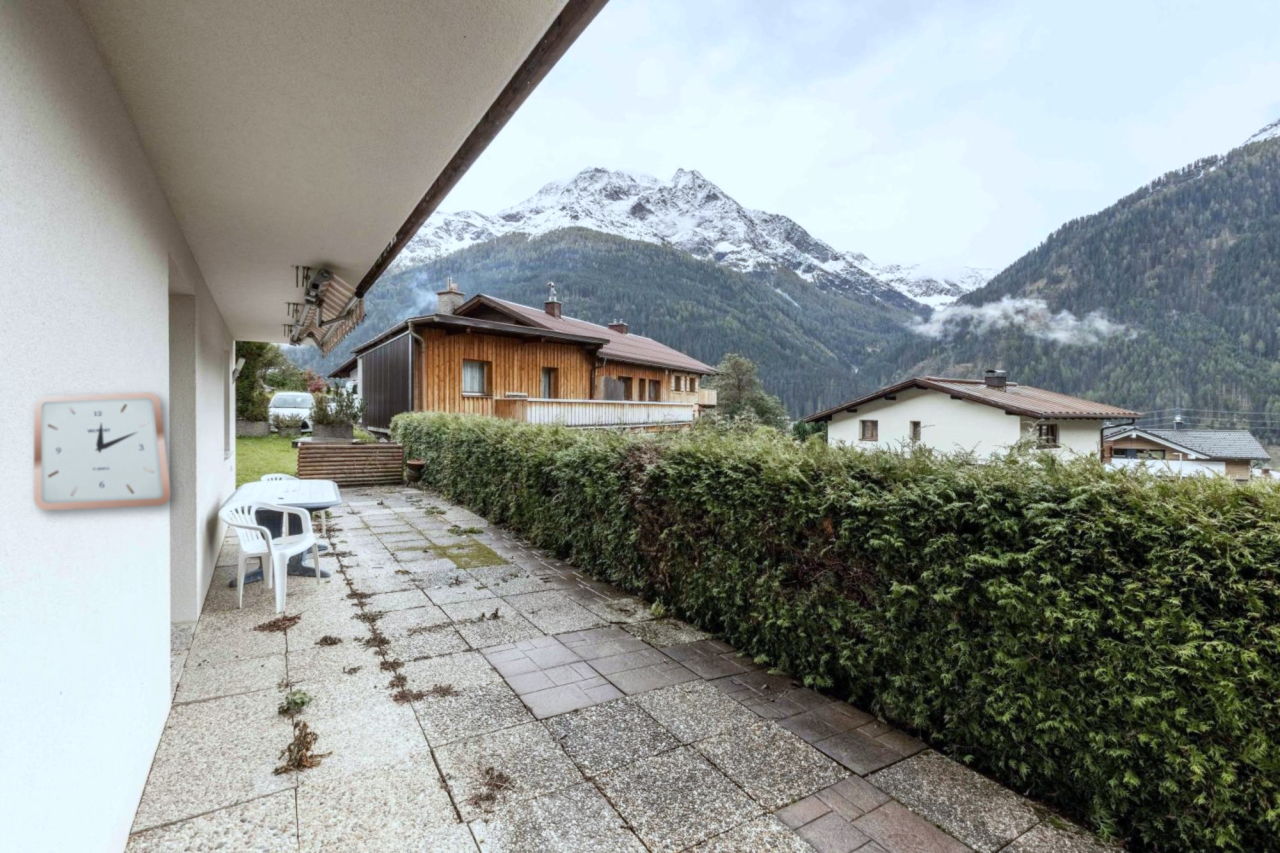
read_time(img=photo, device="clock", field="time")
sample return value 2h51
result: 12h11
